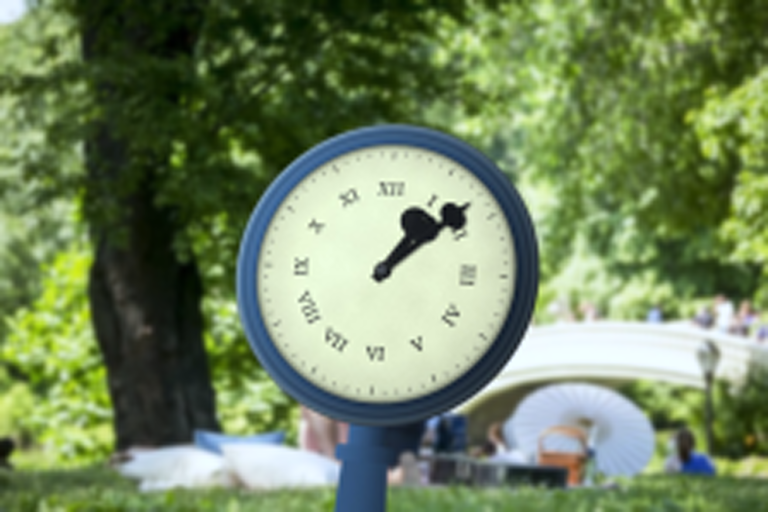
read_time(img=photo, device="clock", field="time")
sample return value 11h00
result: 1h08
